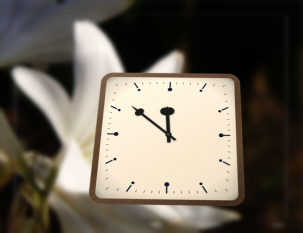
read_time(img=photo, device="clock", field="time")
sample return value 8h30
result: 11h52
